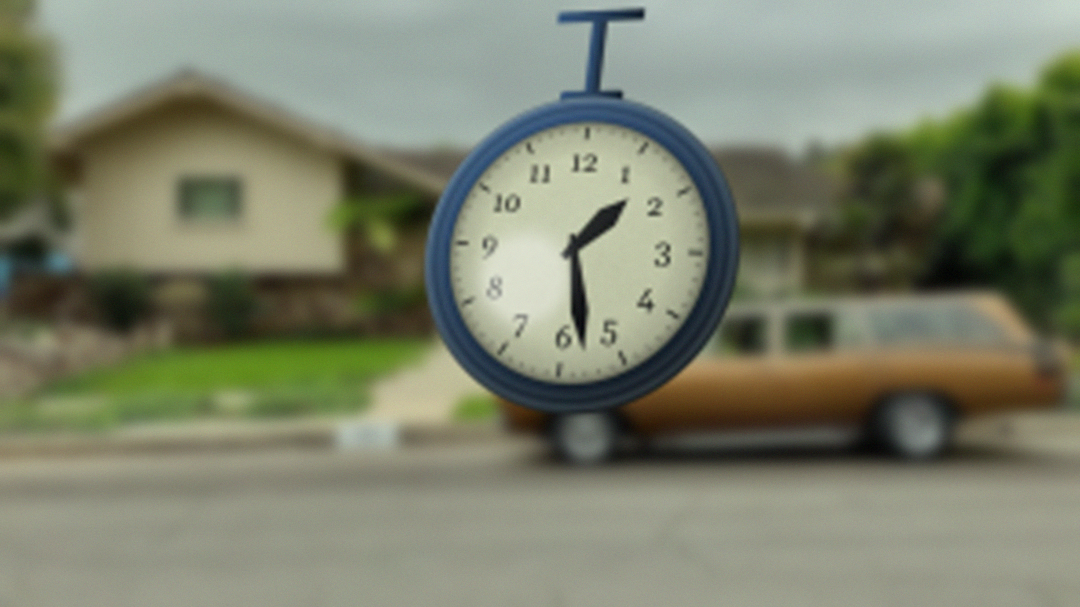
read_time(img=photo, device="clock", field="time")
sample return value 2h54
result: 1h28
